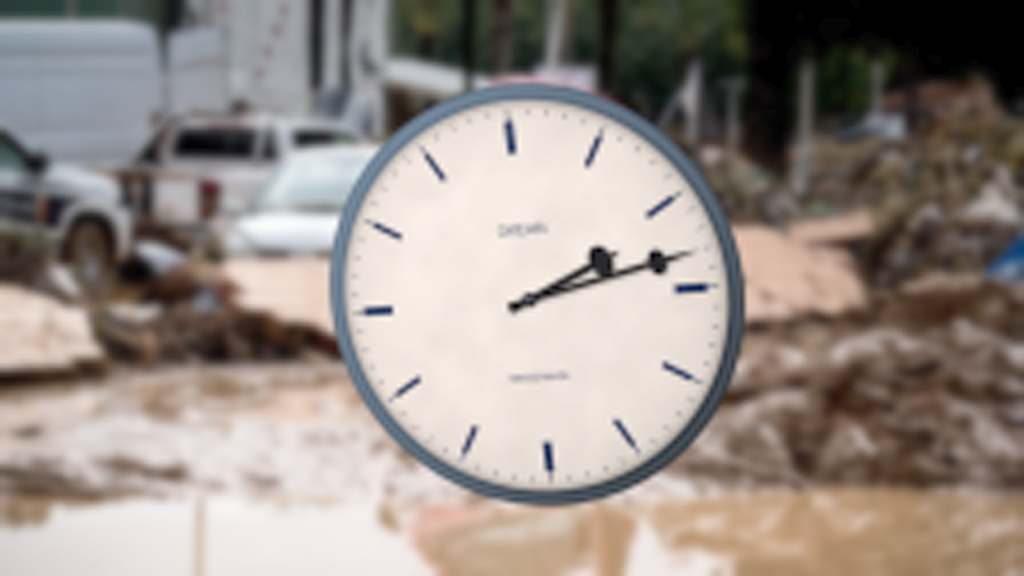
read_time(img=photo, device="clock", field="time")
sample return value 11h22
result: 2h13
